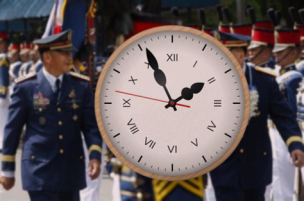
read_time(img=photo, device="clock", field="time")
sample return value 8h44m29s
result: 1h55m47s
